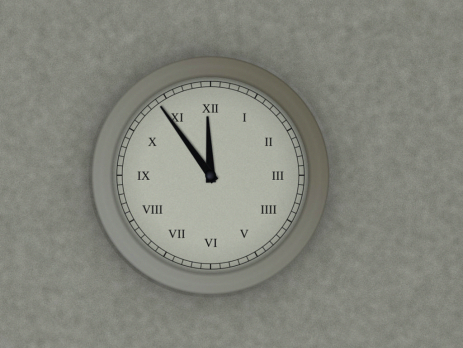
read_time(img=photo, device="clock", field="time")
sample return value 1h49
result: 11h54
